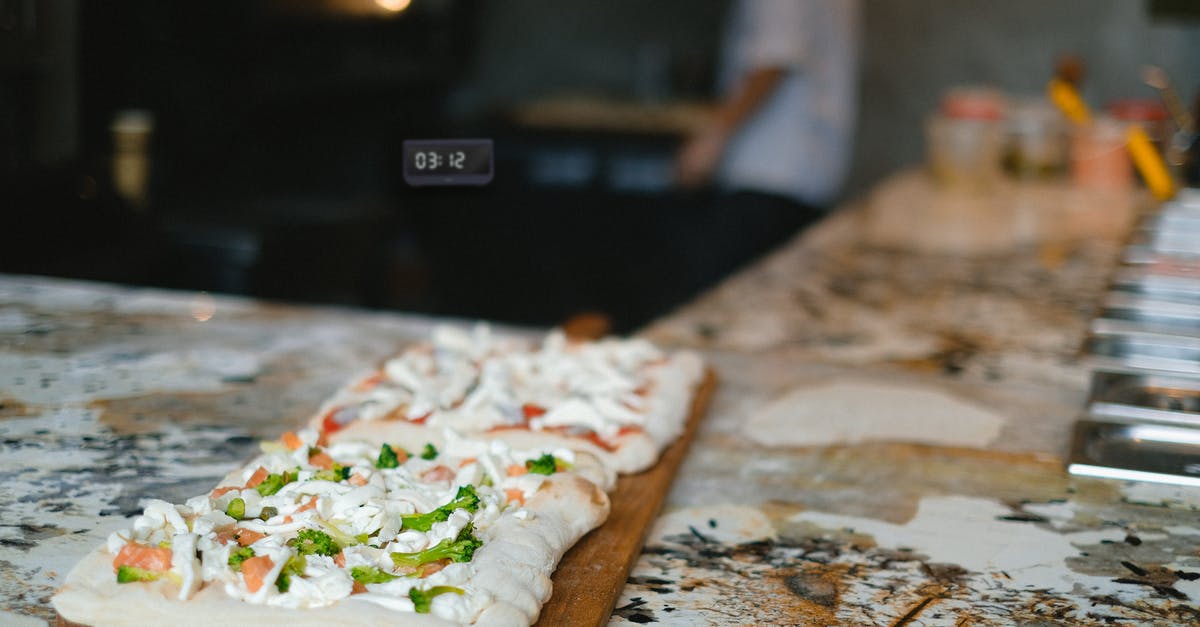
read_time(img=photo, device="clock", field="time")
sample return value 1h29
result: 3h12
